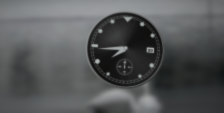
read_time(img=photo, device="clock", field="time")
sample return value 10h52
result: 7h44
